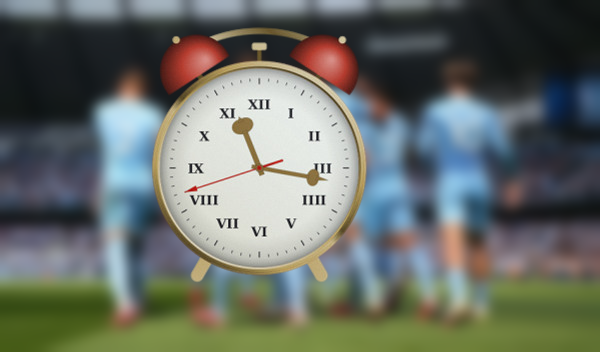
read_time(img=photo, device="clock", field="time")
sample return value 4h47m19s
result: 11h16m42s
